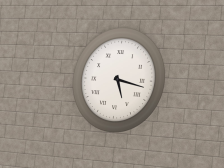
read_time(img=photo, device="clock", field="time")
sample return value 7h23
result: 5h17
